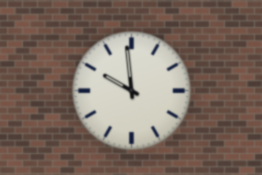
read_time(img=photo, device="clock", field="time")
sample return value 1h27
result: 9h59
